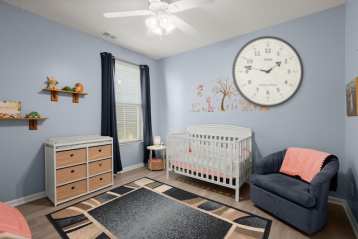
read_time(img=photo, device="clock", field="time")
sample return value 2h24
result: 1h47
